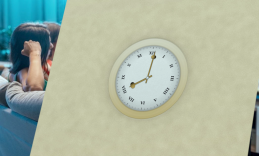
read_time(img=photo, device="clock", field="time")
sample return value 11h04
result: 8h01
